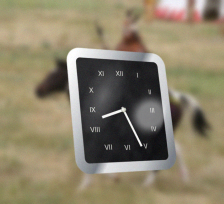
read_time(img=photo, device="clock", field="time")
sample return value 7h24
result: 8h26
